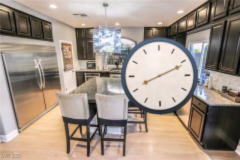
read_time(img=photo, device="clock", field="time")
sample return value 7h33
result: 8h11
